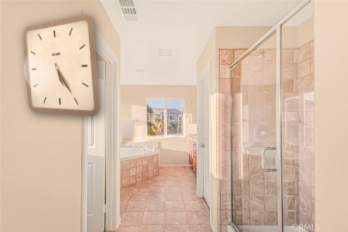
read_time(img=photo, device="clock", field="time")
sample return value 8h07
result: 5h25
